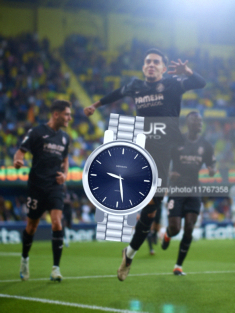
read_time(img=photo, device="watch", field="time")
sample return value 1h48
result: 9h28
